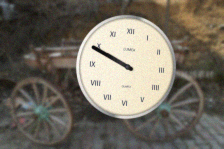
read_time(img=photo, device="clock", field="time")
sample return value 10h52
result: 9h49
